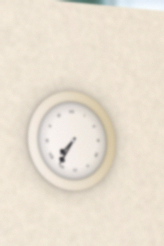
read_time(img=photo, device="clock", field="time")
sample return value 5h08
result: 7h36
